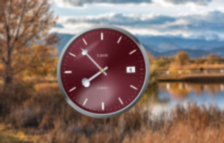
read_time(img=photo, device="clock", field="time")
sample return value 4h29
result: 7h53
